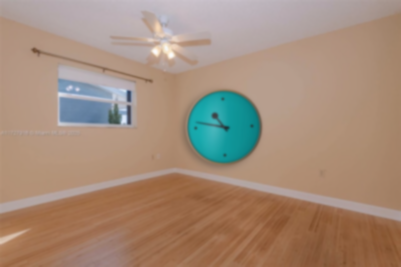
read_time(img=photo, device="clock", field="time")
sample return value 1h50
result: 10h47
